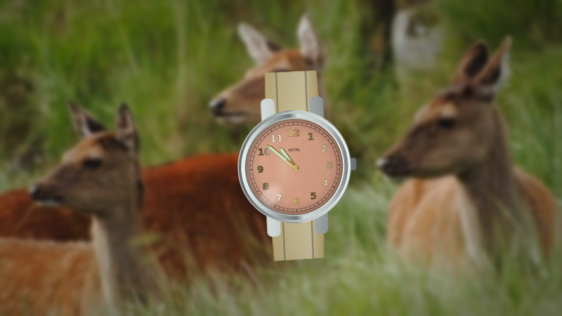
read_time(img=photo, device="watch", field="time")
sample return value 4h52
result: 10h52
